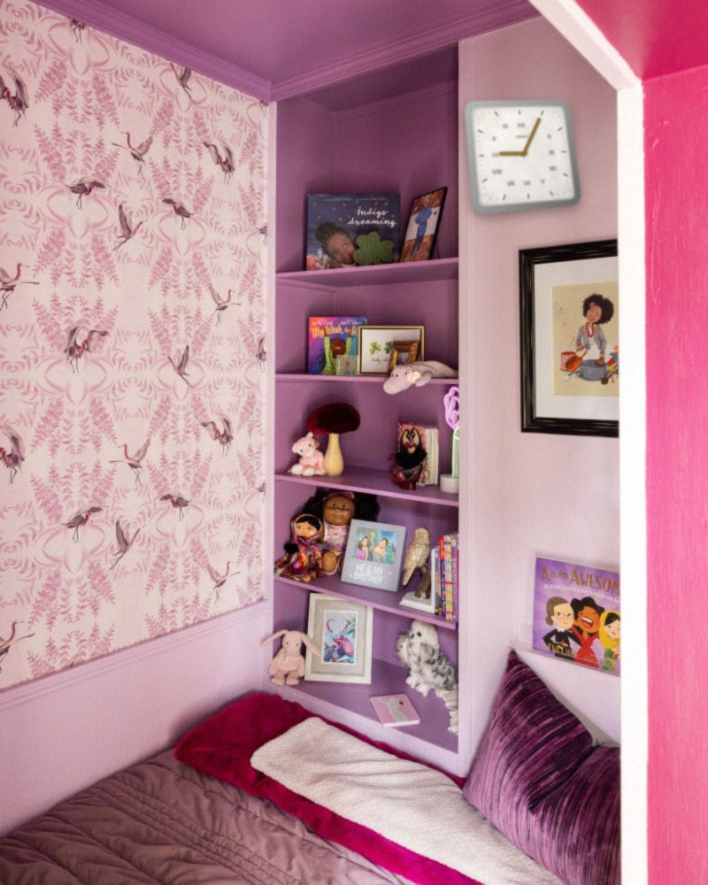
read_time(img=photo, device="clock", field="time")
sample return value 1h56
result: 9h05
